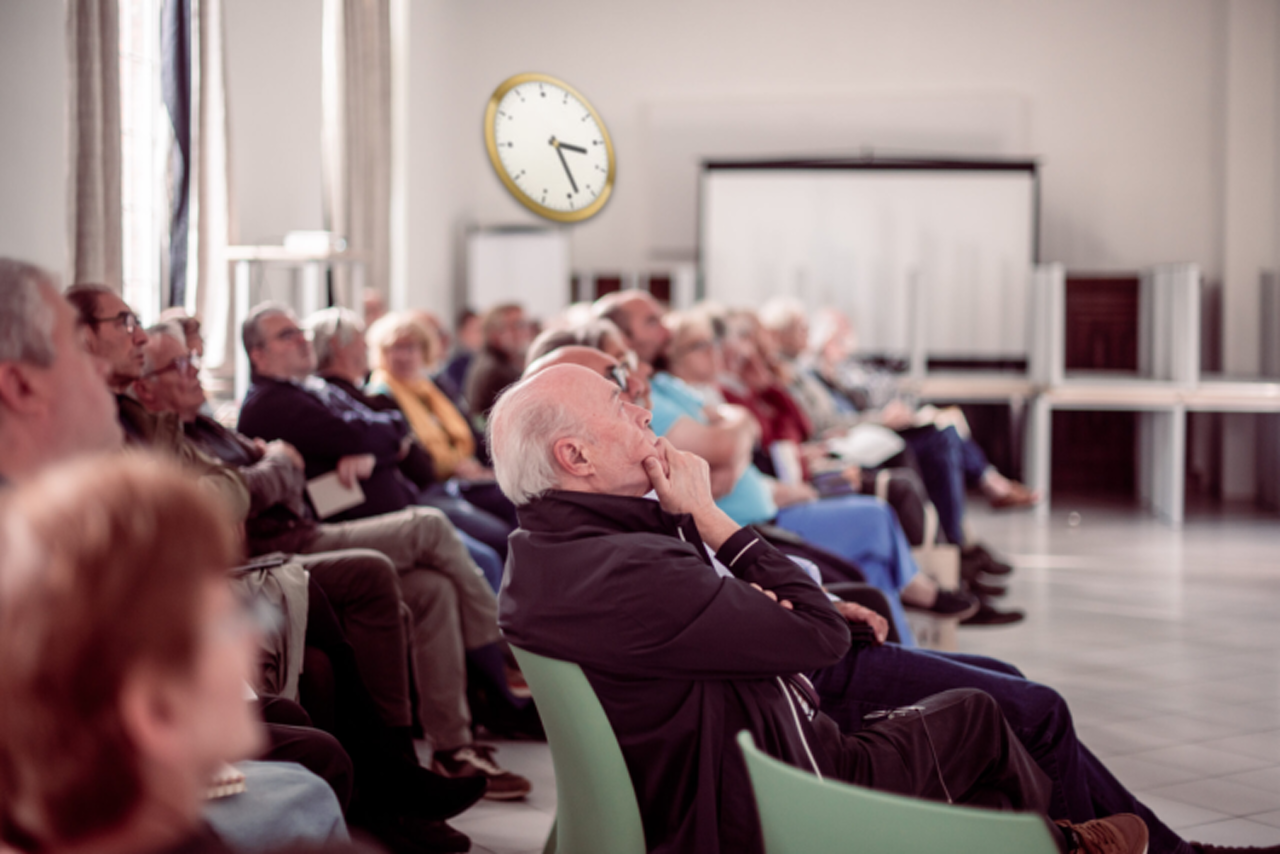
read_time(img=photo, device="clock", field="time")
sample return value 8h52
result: 3h28
